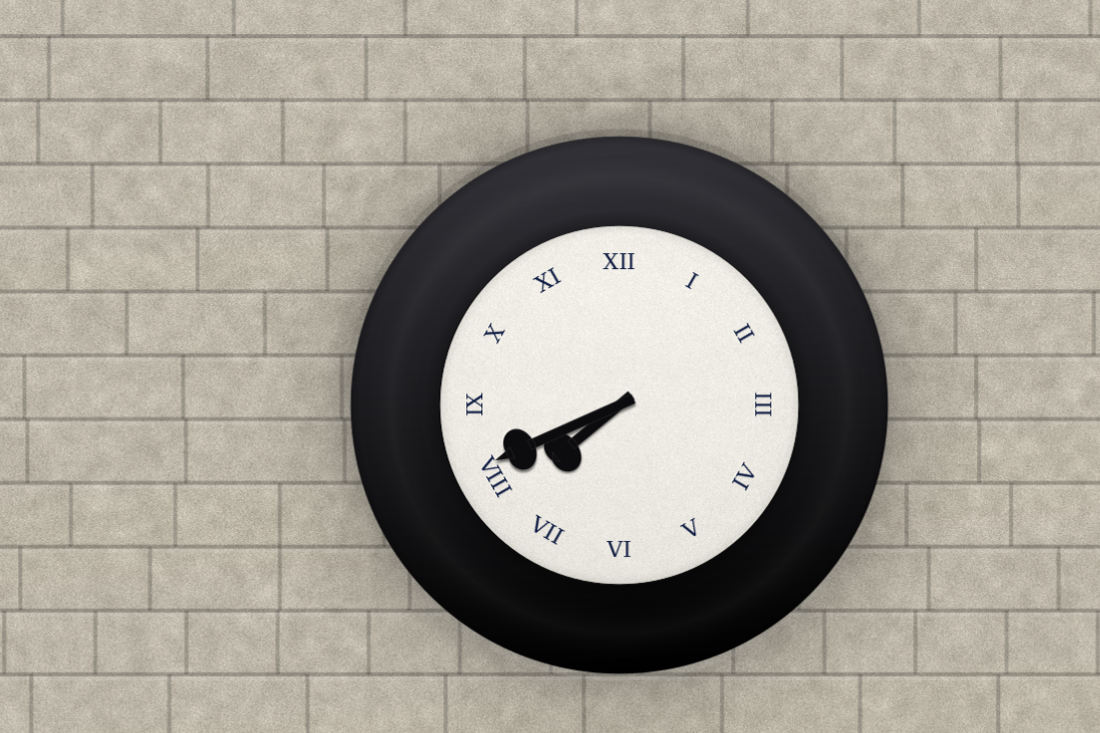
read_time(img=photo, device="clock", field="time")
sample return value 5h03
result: 7h41
